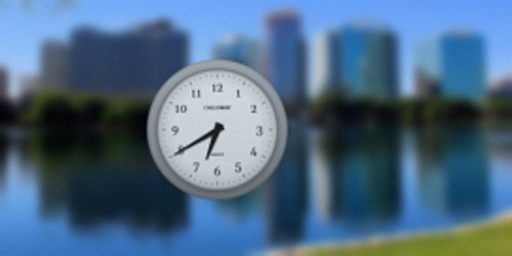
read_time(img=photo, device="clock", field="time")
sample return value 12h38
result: 6h40
